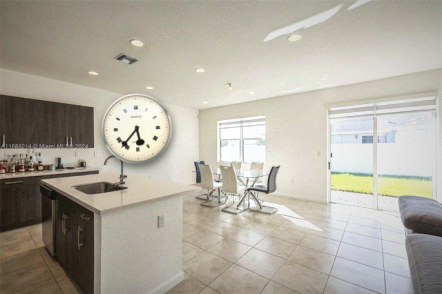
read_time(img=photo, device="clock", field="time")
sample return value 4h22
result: 5h37
